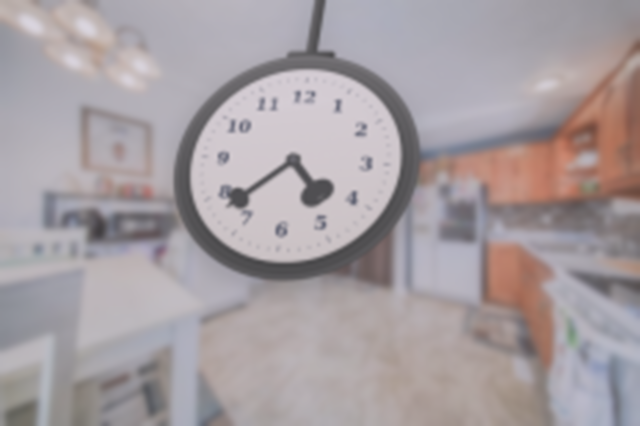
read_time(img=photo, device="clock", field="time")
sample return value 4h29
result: 4h38
